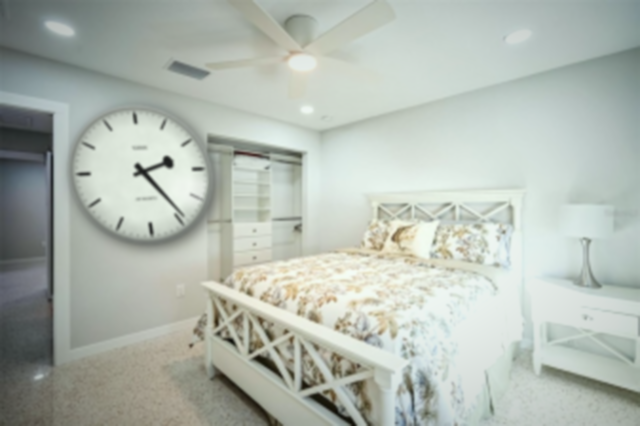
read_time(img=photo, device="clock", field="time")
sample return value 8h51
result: 2h24
